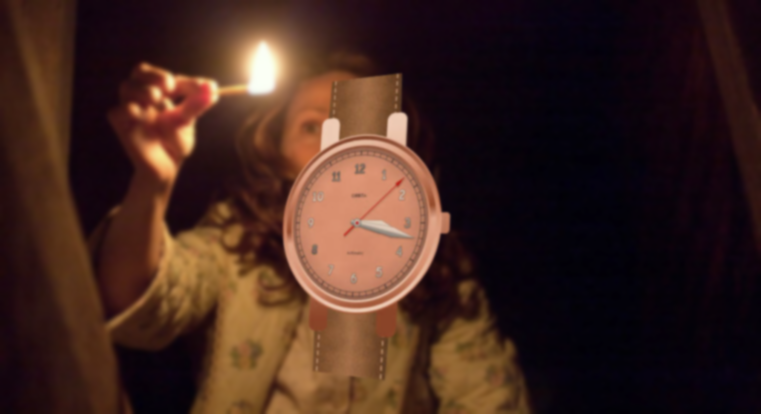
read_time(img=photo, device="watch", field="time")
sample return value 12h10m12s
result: 3h17m08s
